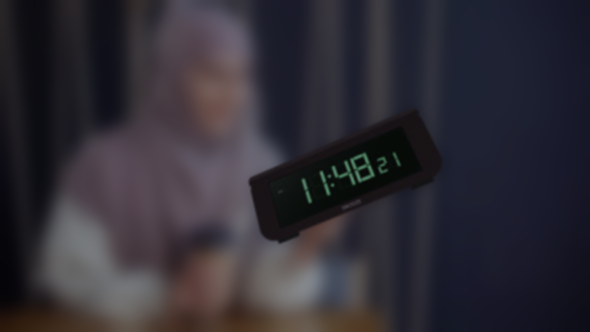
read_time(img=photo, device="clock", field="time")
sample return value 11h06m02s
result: 11h48m21s
